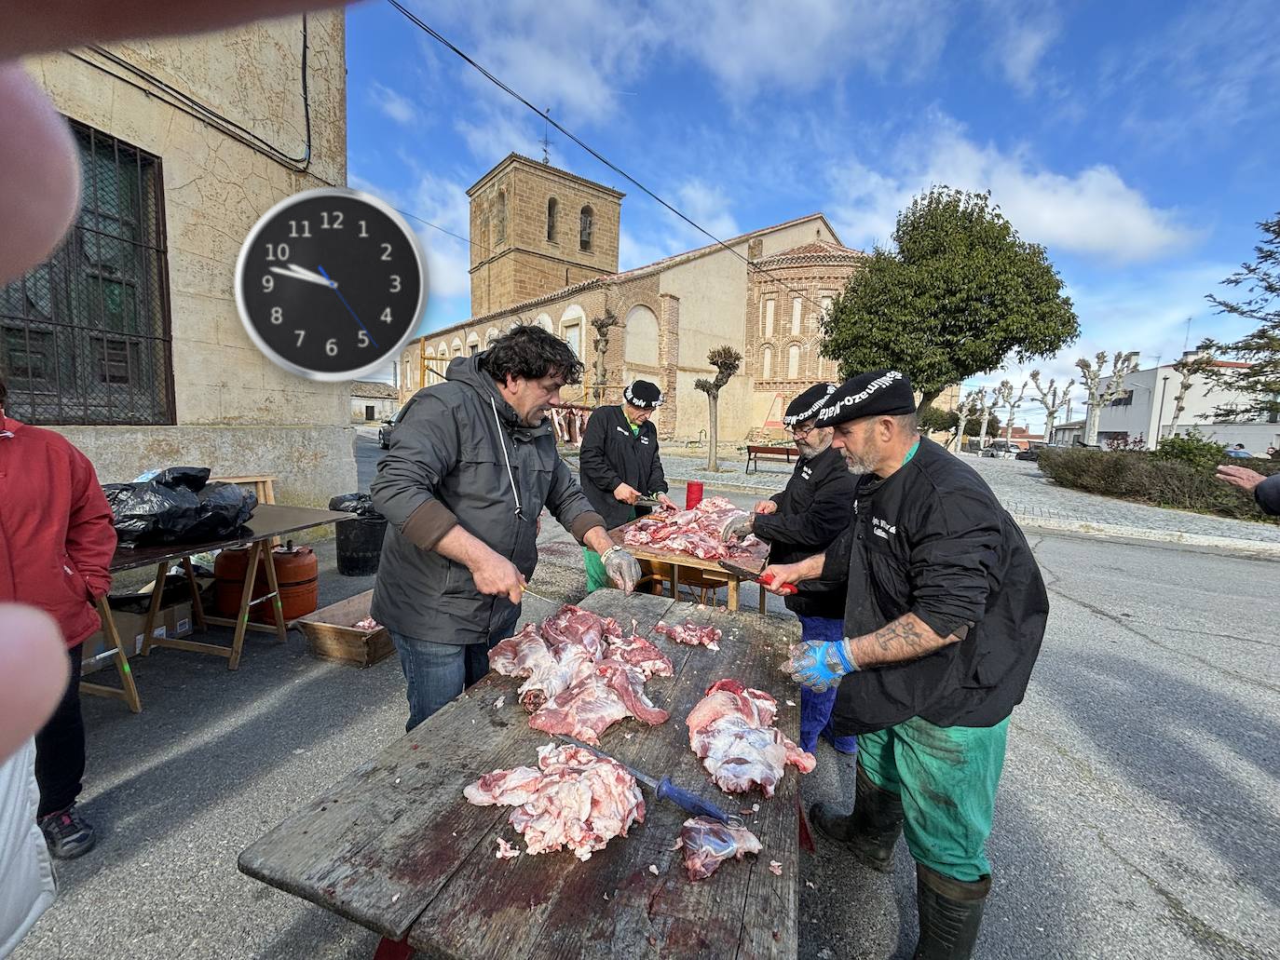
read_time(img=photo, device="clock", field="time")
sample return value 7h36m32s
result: 9h47m24s
